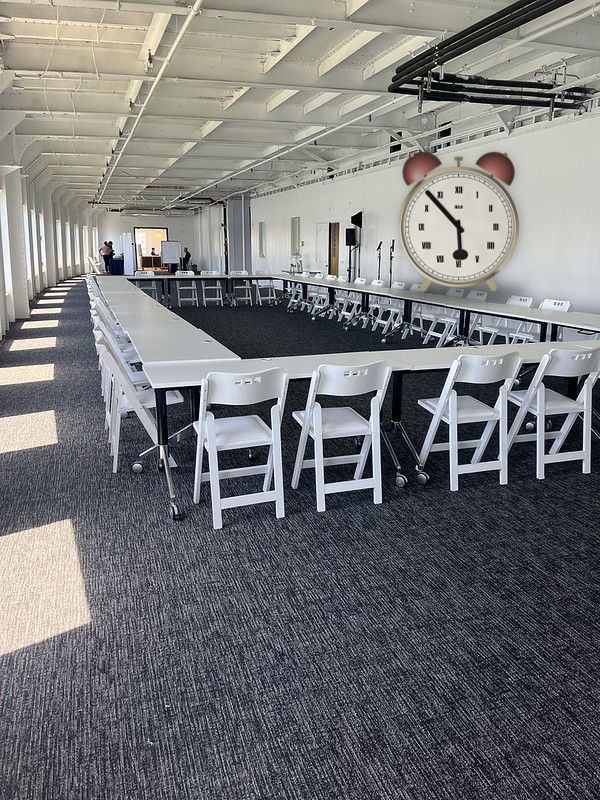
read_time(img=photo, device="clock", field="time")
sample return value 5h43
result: 5h53
